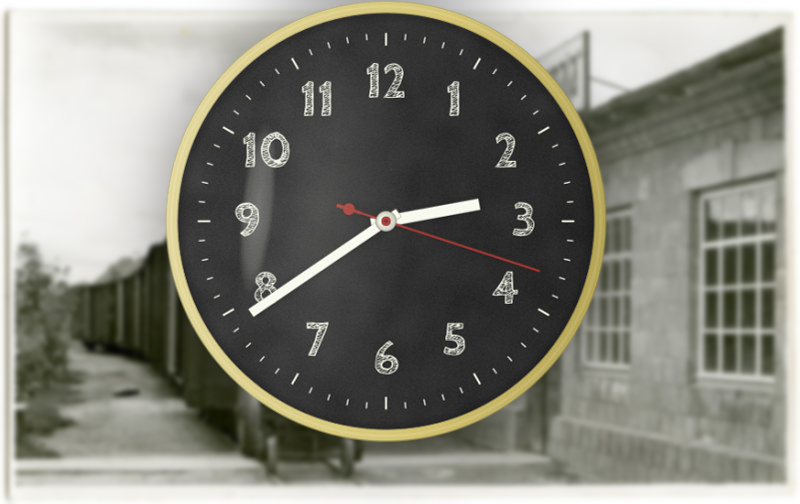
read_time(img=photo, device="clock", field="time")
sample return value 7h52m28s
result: 2h39m18s
